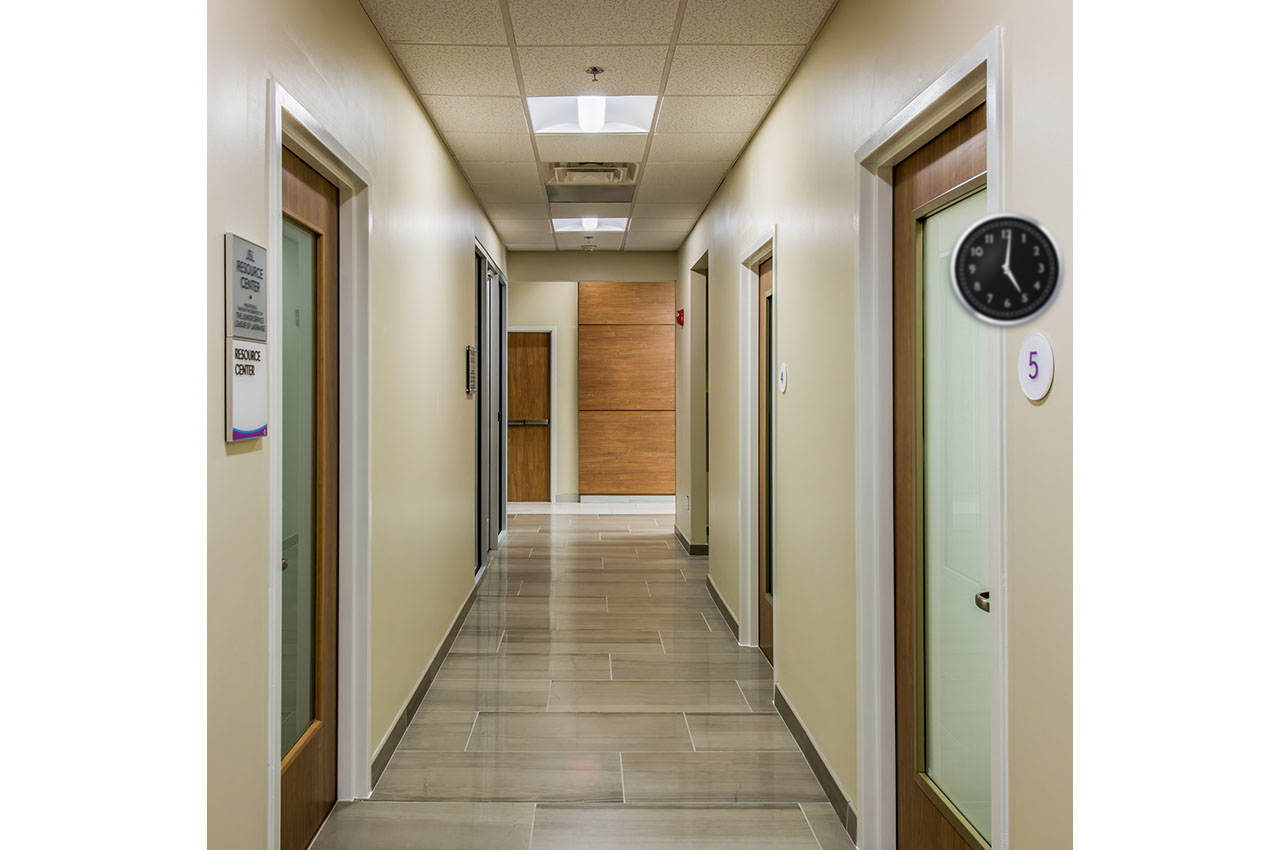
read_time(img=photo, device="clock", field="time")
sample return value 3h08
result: 5h01
